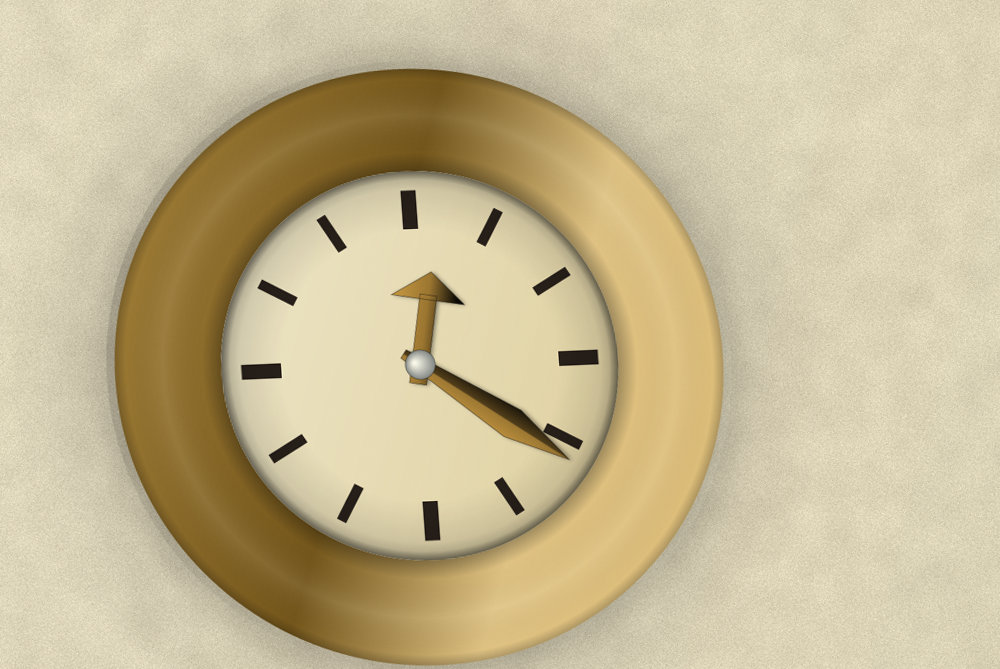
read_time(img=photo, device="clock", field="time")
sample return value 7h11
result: 12h21
